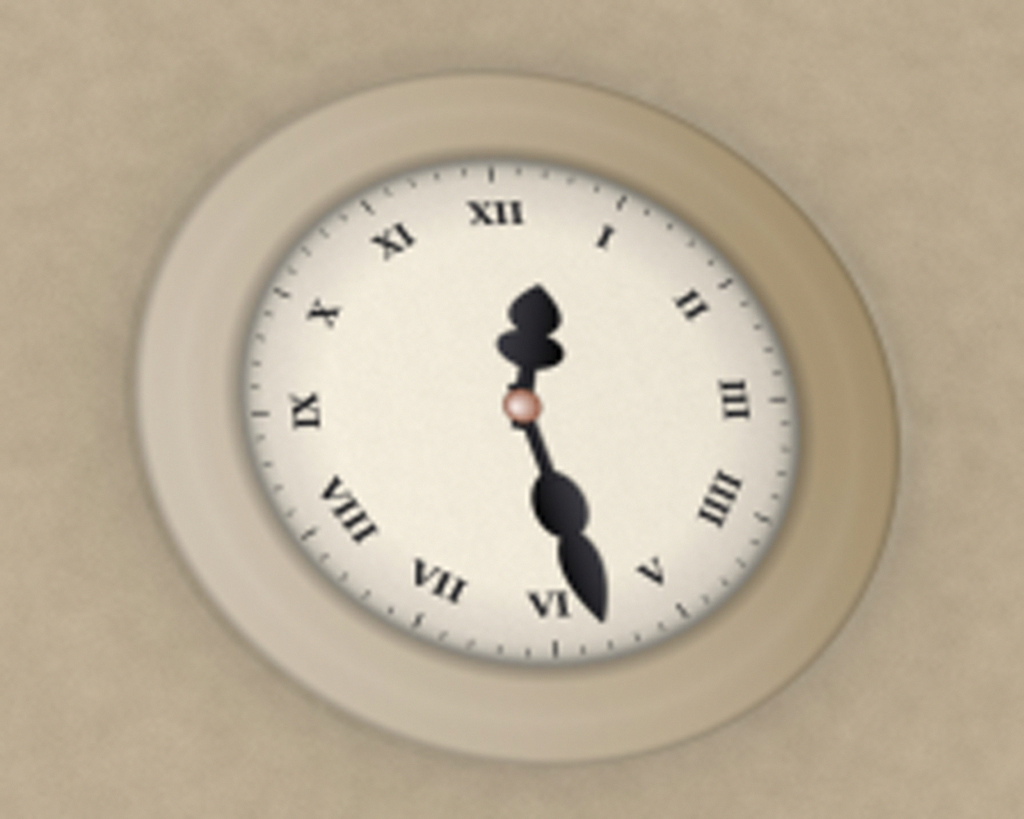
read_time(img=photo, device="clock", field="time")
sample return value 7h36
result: 12h28
